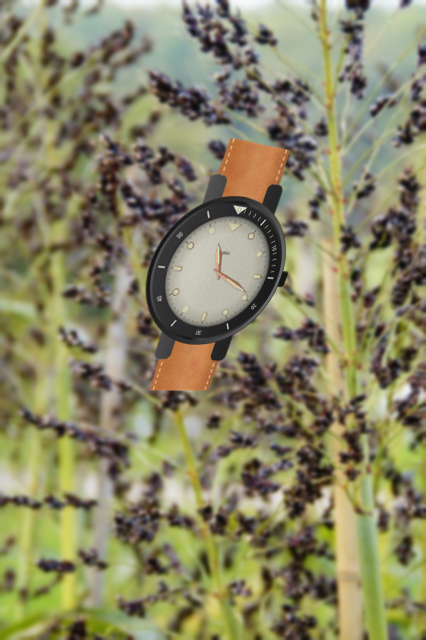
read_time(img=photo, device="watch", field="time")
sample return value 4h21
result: 11h19
